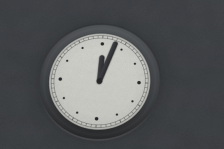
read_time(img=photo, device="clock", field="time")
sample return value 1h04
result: 12h03
